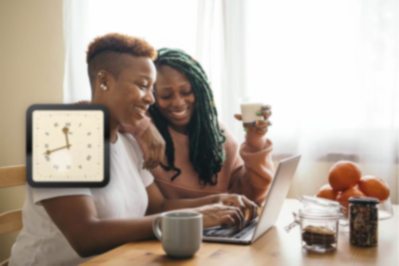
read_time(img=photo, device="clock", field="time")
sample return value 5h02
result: 11h42
